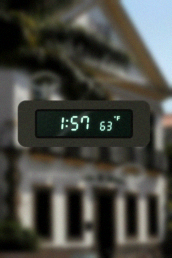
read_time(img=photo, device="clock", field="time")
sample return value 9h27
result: 1h57
